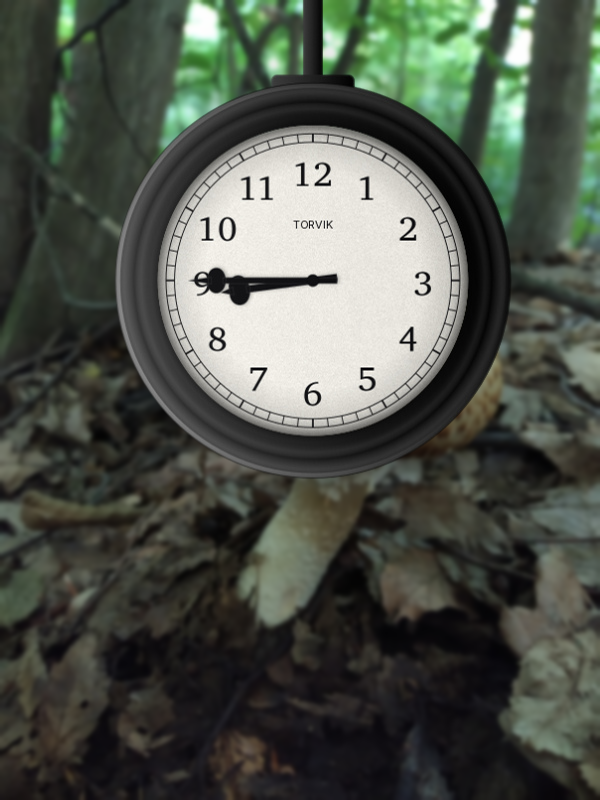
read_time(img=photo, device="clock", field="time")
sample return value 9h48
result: 8h45
